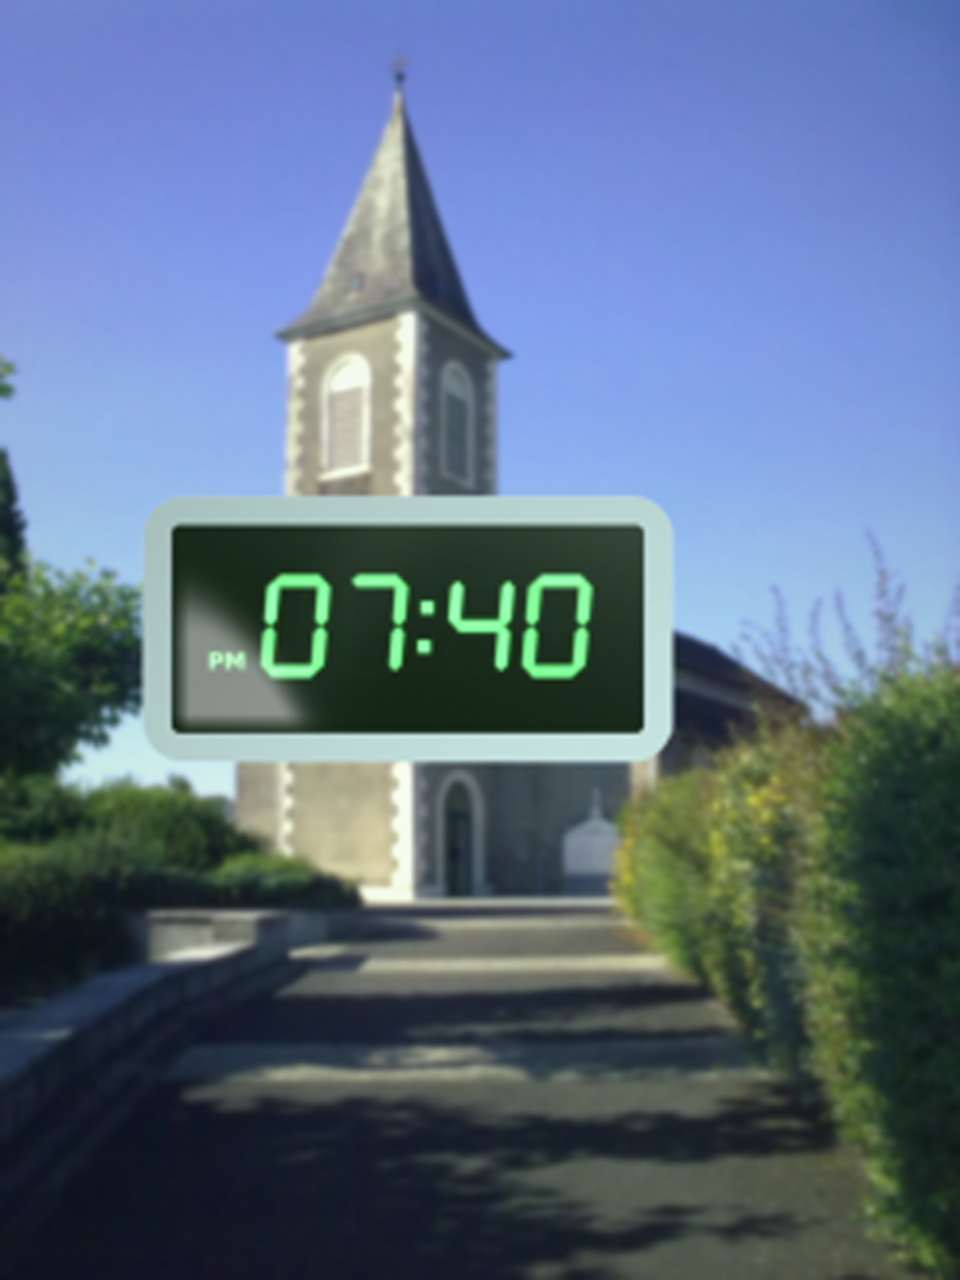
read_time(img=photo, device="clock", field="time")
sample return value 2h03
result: 7h40
